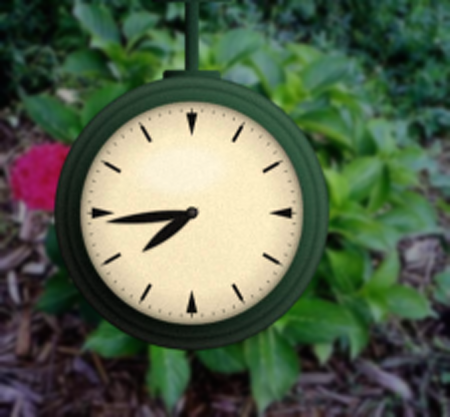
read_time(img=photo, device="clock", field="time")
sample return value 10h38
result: 7h44
